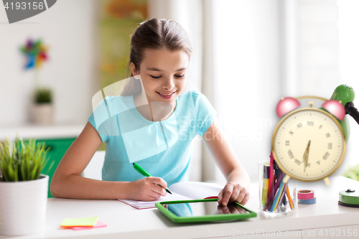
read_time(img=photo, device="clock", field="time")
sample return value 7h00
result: 6h31
